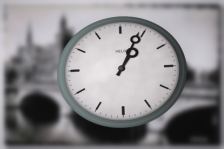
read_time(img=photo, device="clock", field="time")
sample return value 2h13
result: 1h04
